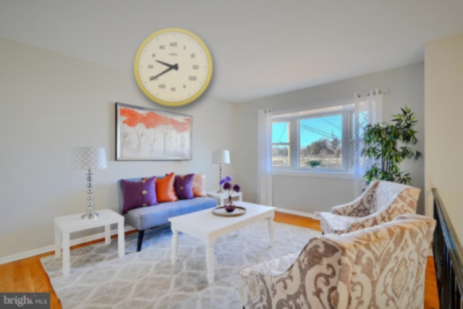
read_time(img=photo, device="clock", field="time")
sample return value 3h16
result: 9h40
